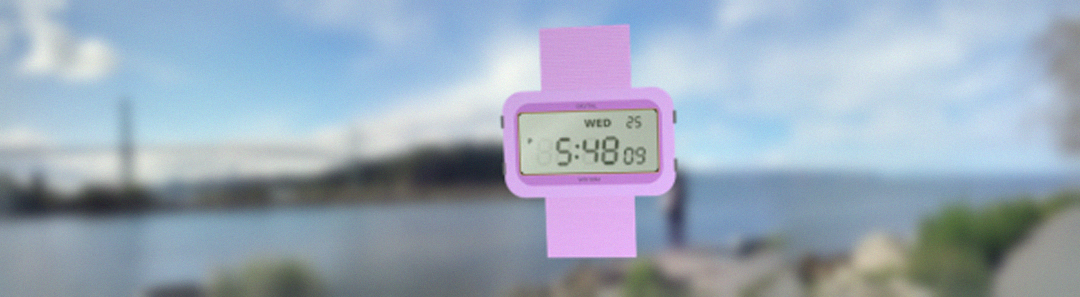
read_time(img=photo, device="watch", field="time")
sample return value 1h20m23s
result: 5h48m09s
